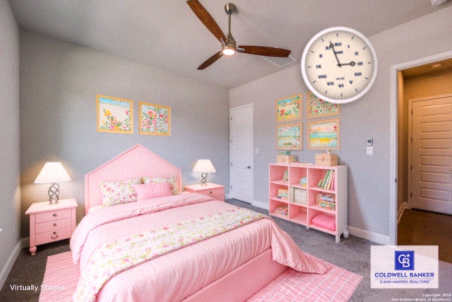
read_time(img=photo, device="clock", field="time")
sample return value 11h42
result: 2h57
